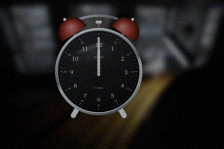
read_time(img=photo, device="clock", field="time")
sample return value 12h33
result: 12h00
